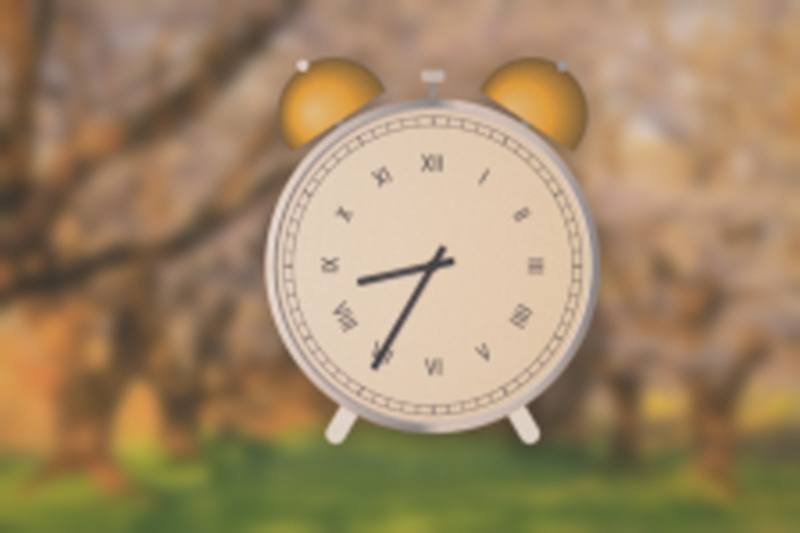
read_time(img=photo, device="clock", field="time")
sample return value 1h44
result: 8h35
